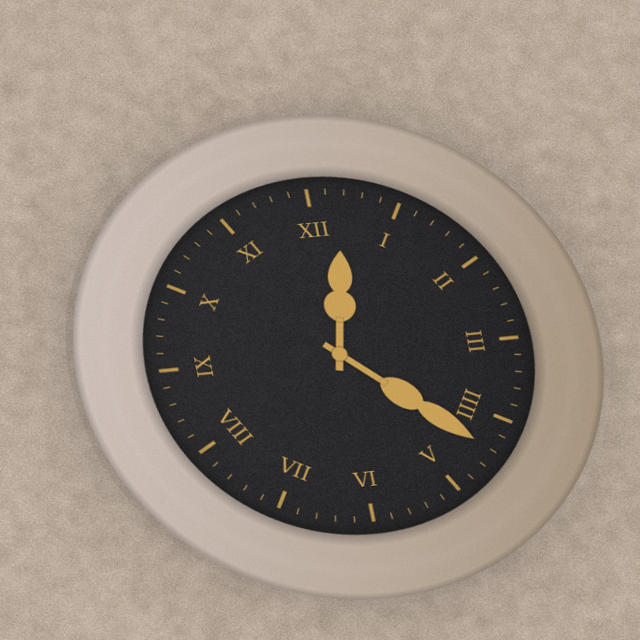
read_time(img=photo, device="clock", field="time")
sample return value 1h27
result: 12h22
